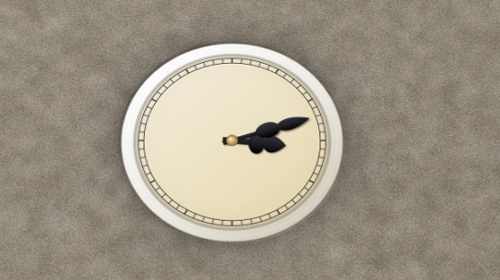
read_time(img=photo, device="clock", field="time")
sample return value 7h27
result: 3h12
